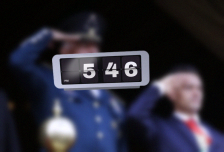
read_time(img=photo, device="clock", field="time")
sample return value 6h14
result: 5h46
